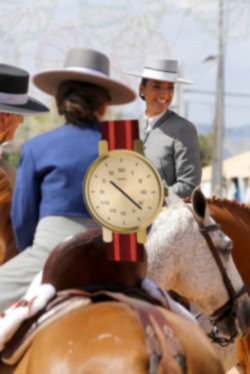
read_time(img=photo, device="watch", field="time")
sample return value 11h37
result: 10h22
